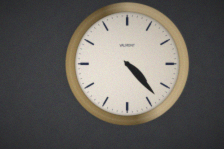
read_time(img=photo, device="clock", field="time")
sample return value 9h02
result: 4h23
